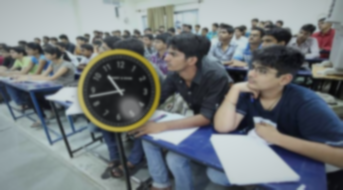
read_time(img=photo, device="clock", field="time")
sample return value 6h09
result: 10h43
